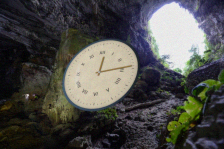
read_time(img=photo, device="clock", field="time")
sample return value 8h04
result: 12h14
